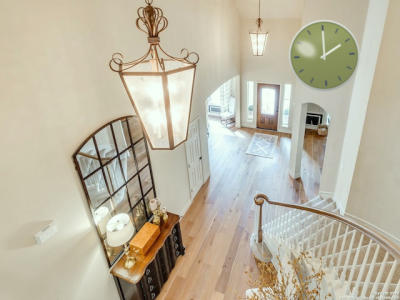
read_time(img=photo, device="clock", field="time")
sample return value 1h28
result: 2h00
